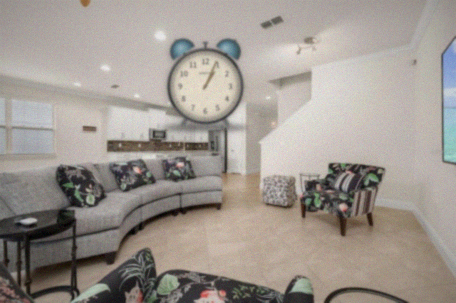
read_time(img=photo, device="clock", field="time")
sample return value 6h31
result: 1h04
